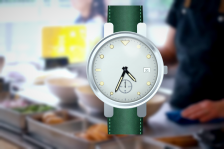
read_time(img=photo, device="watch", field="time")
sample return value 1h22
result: 4h34
